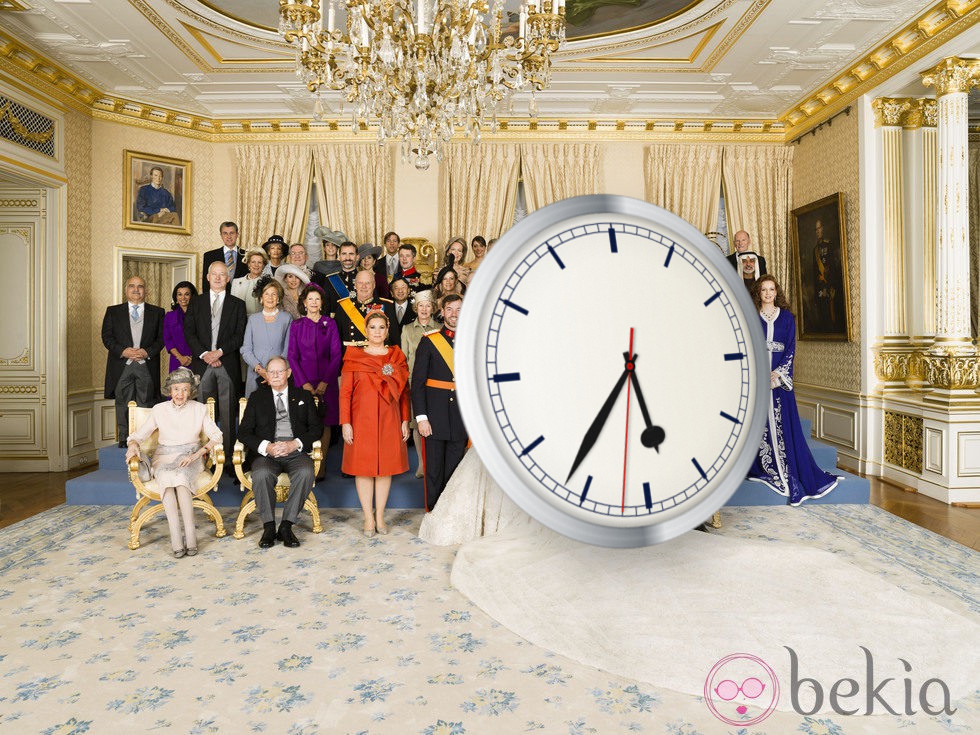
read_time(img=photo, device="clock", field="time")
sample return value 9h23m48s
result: 5h36m32s
